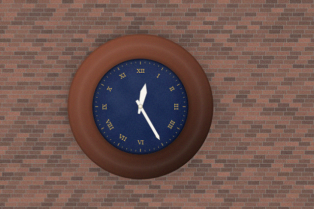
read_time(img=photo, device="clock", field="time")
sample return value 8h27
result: 12h25
